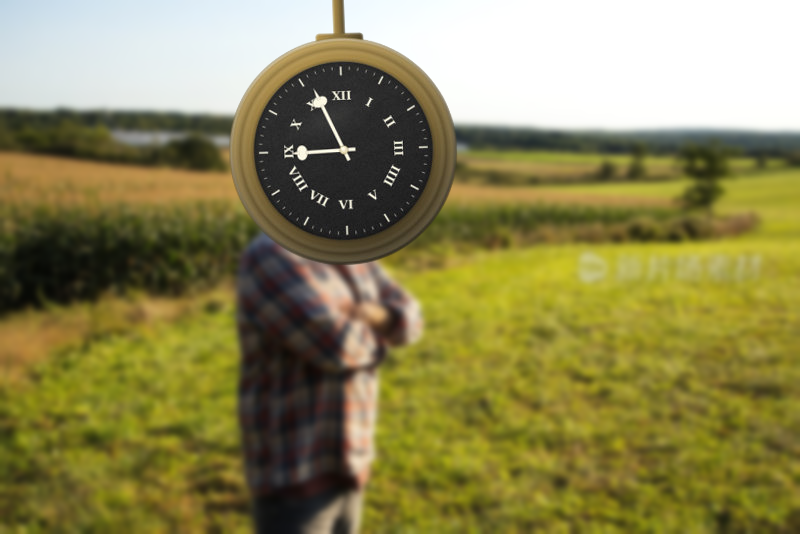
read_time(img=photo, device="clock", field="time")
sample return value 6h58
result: 8h56
